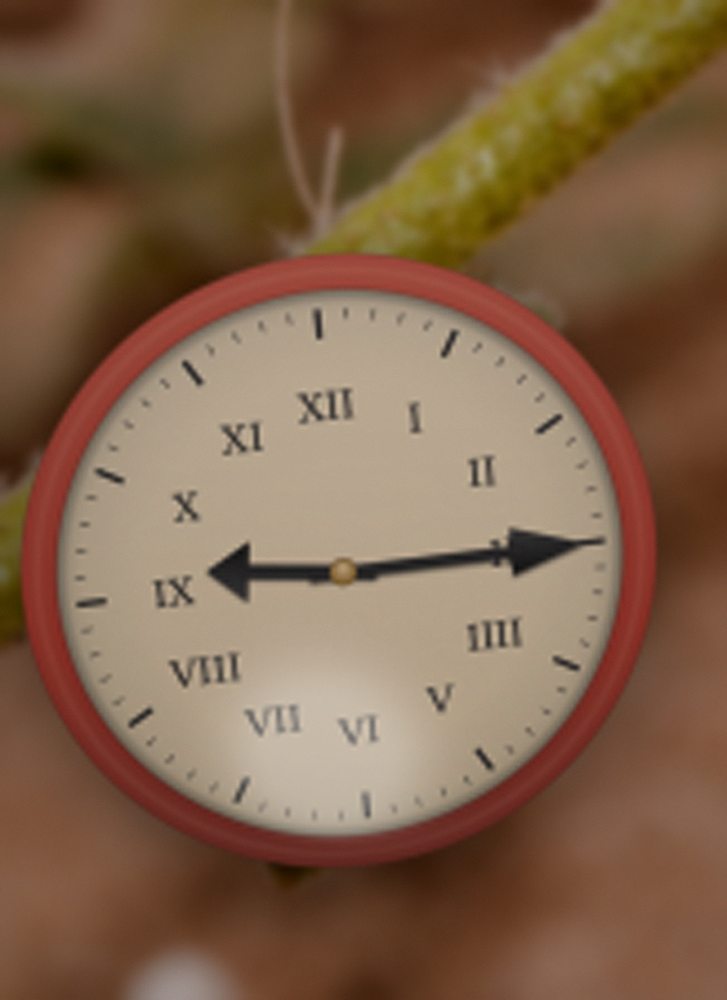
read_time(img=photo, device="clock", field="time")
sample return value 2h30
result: 9h15
